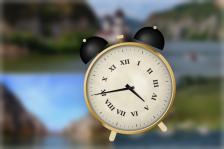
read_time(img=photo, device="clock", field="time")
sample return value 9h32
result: 4h45
